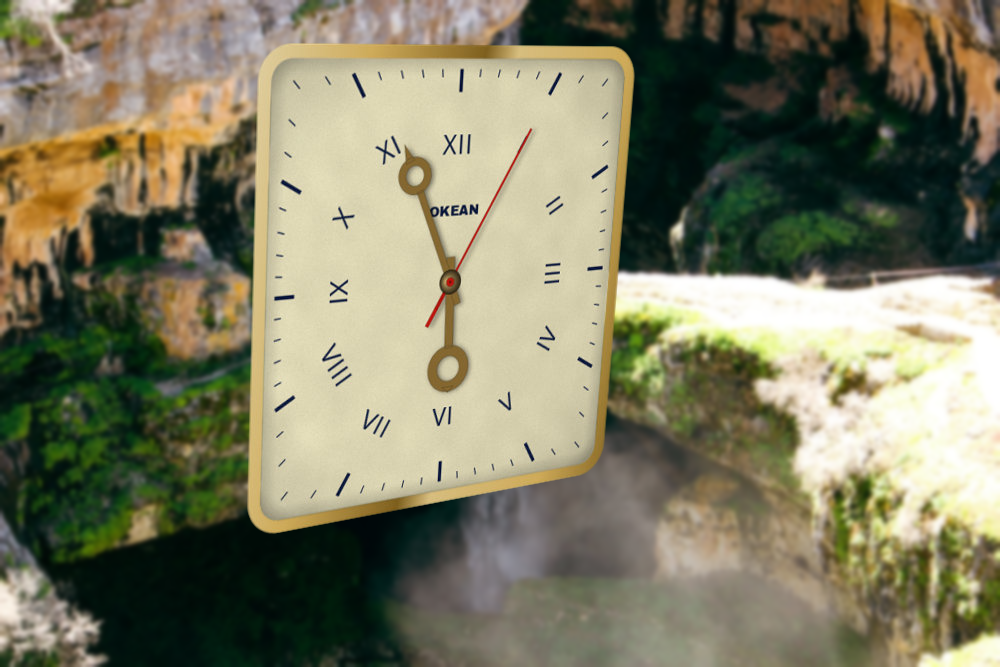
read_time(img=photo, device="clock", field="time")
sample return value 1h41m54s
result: 5h56m05s
